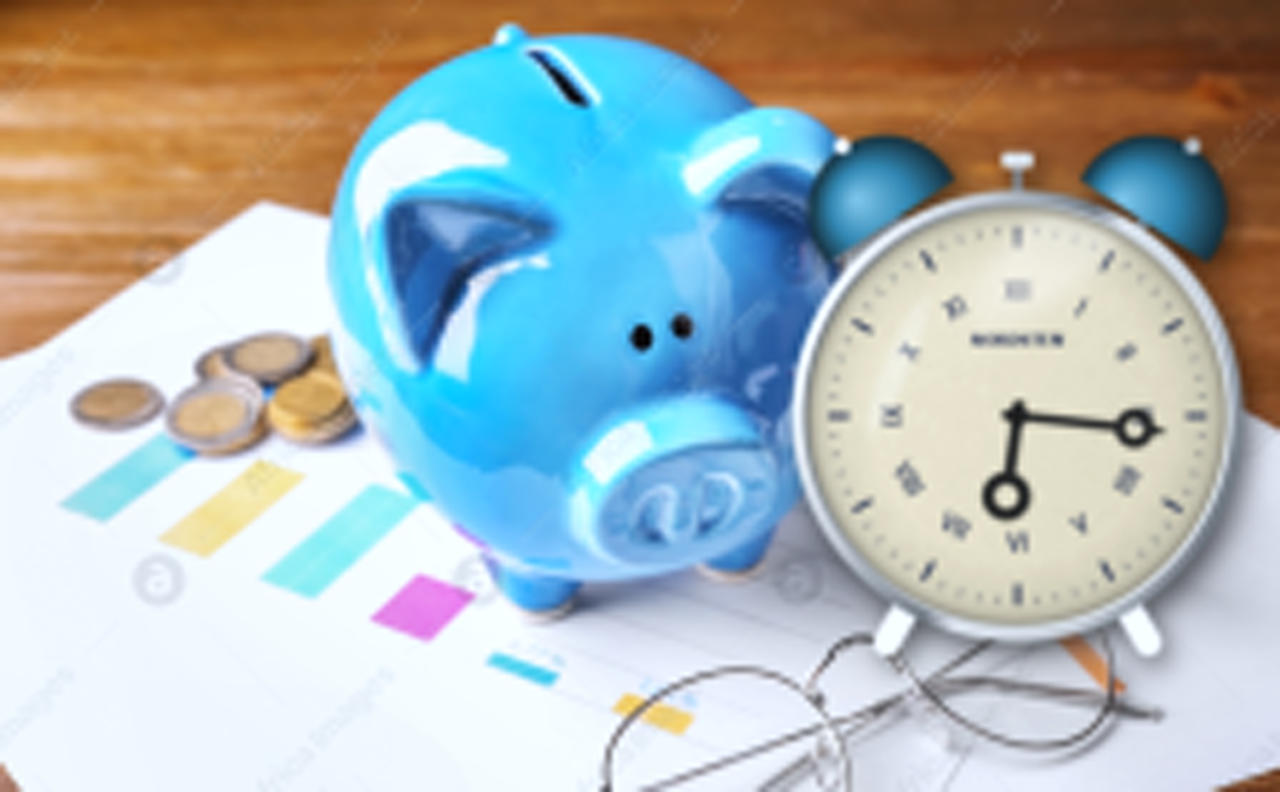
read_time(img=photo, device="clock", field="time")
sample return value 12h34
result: 6h16
